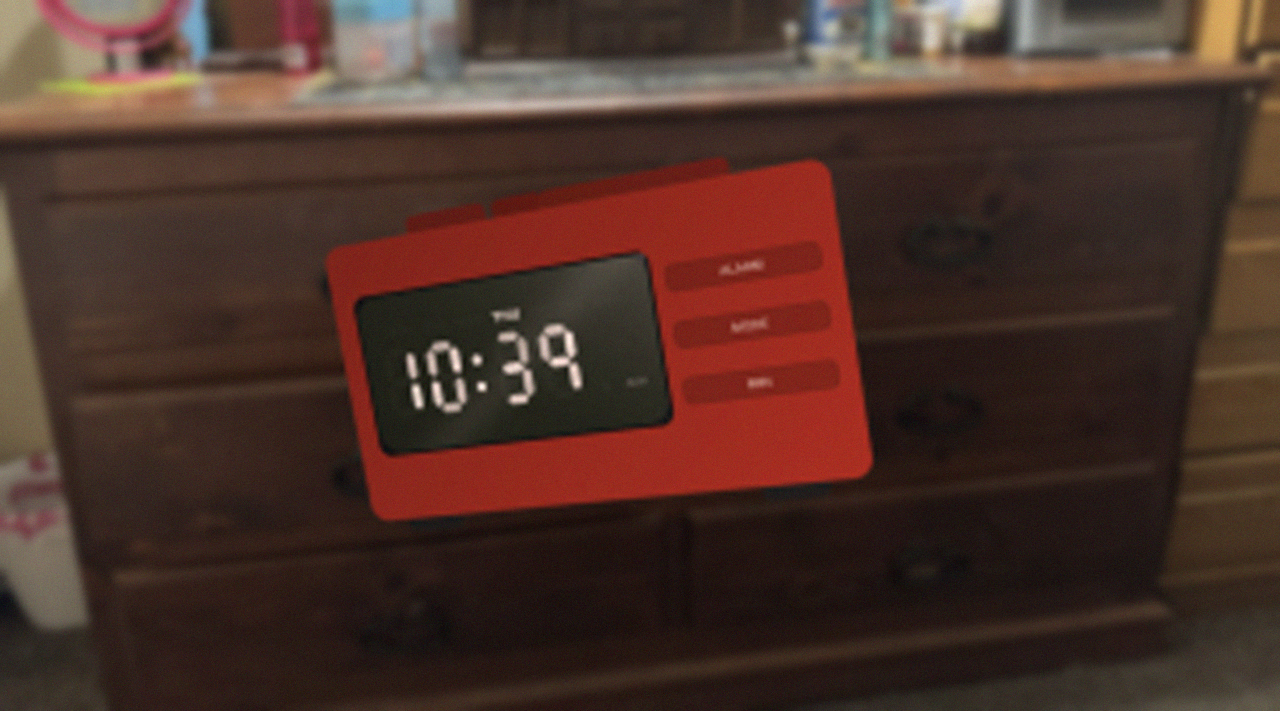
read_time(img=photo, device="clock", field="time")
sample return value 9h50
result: 10h39
